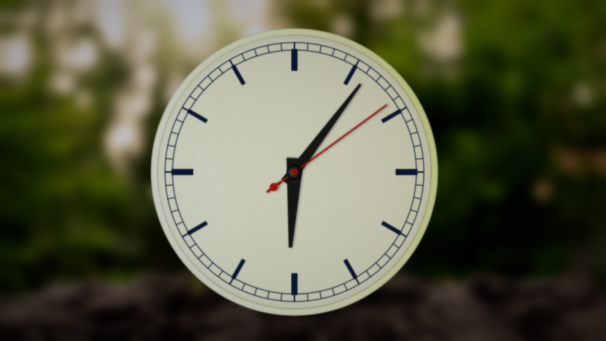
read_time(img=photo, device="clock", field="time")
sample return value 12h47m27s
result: 6h06m09s
